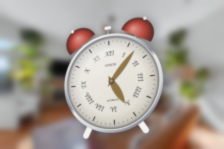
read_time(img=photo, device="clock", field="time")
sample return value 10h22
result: 5h07
